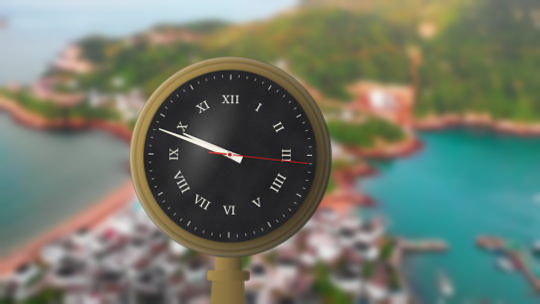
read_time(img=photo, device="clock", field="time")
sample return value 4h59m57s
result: 9h48m16s
